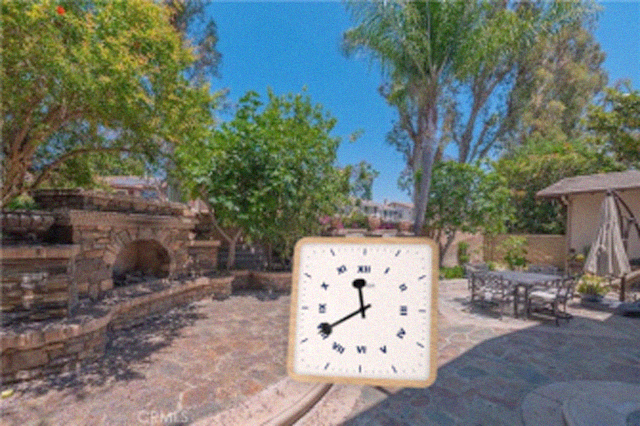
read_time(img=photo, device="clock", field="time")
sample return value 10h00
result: 11h40
